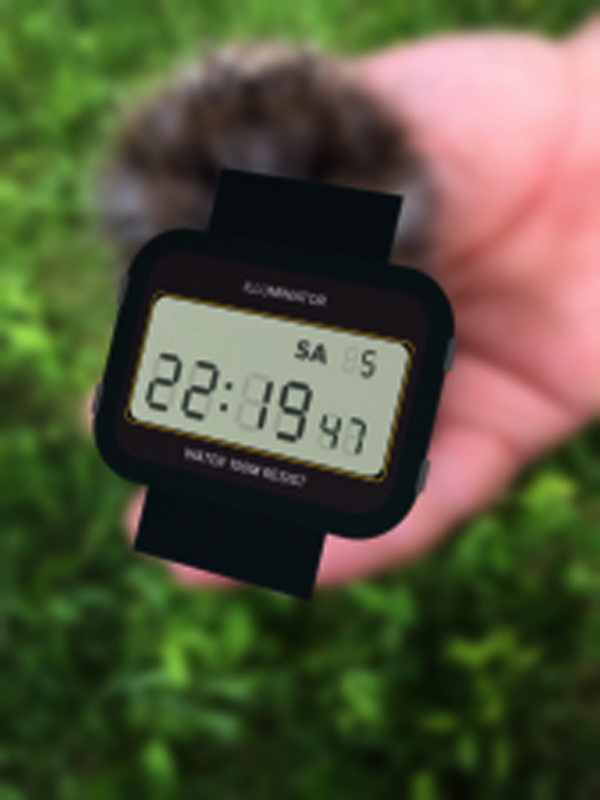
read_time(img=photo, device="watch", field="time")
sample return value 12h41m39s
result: 22h19m47s
